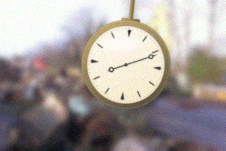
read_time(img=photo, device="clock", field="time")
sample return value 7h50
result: 8h11
